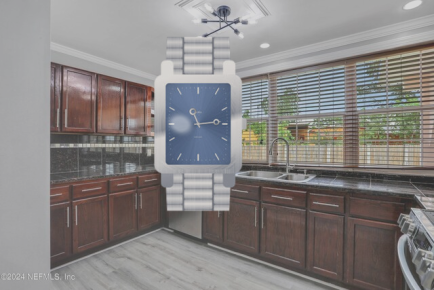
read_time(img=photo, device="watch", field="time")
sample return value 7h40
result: 11h14
